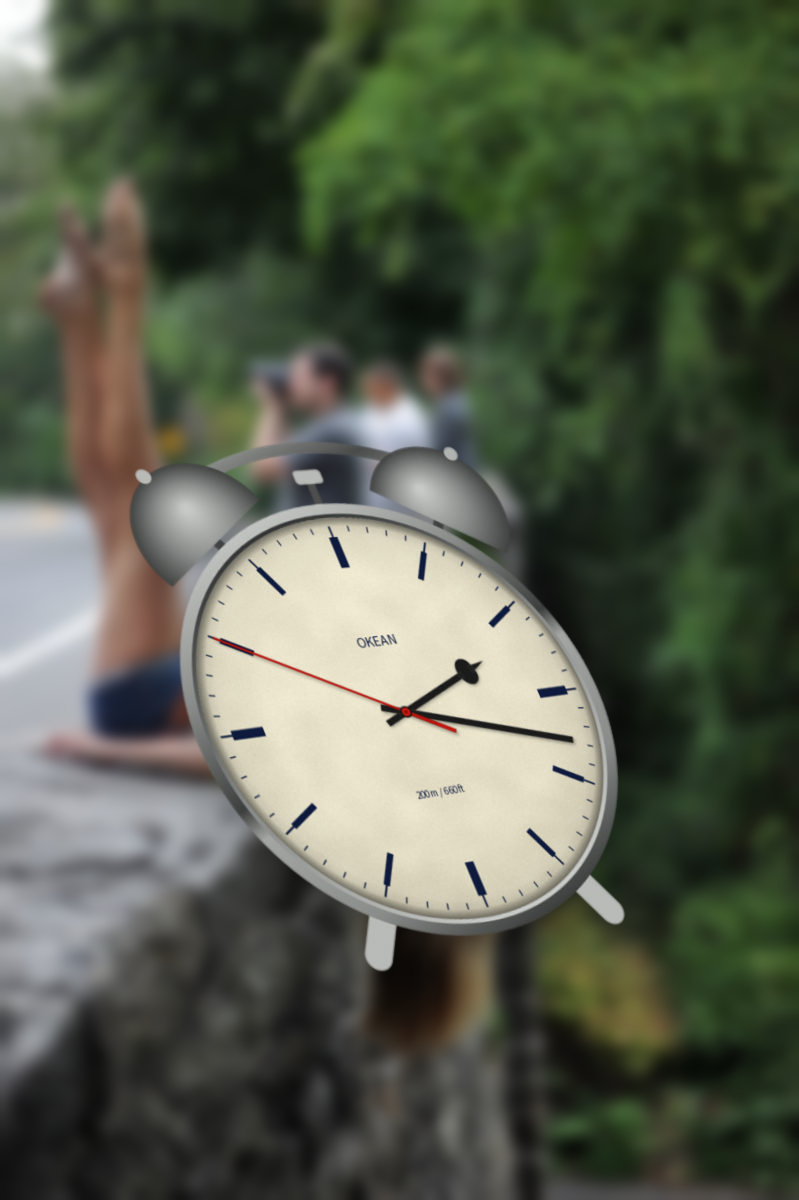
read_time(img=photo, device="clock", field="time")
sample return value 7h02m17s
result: 2h17m50s
